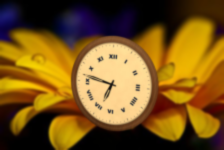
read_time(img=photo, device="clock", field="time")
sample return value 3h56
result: 6h47
